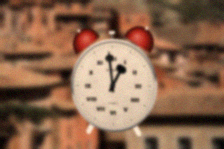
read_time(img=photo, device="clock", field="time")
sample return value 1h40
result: 12h59
